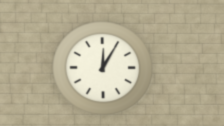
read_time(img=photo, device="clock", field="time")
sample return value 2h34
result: 12h05
